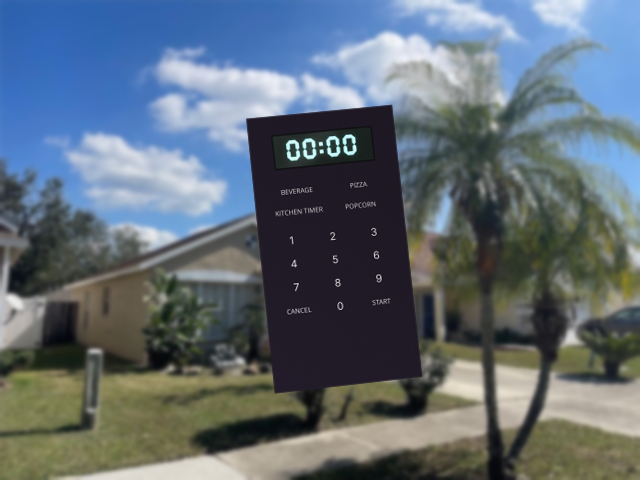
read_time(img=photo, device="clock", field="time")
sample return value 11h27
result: 0h00
